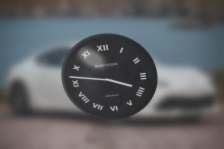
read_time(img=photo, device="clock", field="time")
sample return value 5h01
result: 3h47
